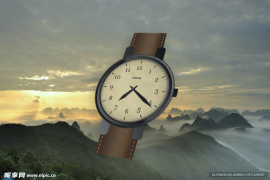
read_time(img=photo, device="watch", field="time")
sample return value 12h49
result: 7h21
